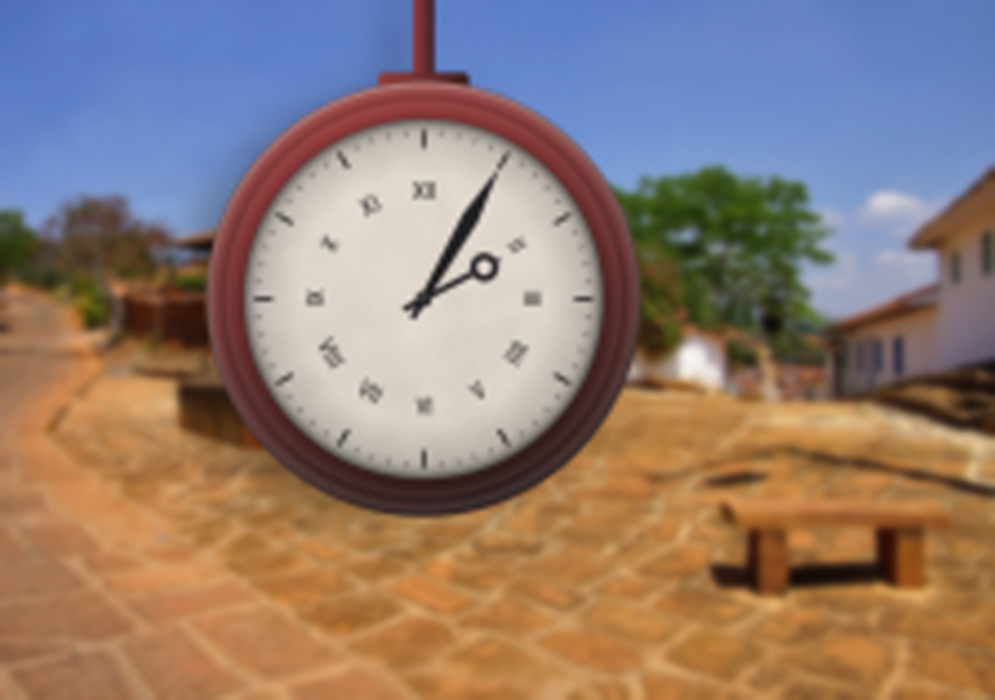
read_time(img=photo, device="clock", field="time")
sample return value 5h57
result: 2h05
